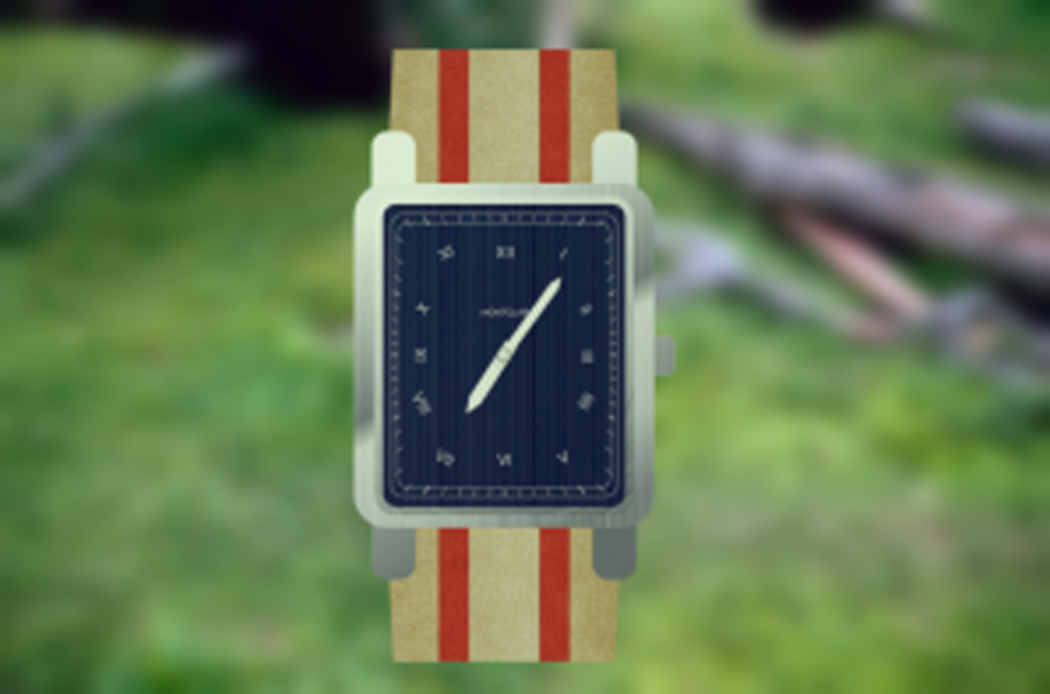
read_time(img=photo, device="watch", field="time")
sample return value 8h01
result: 7h06
